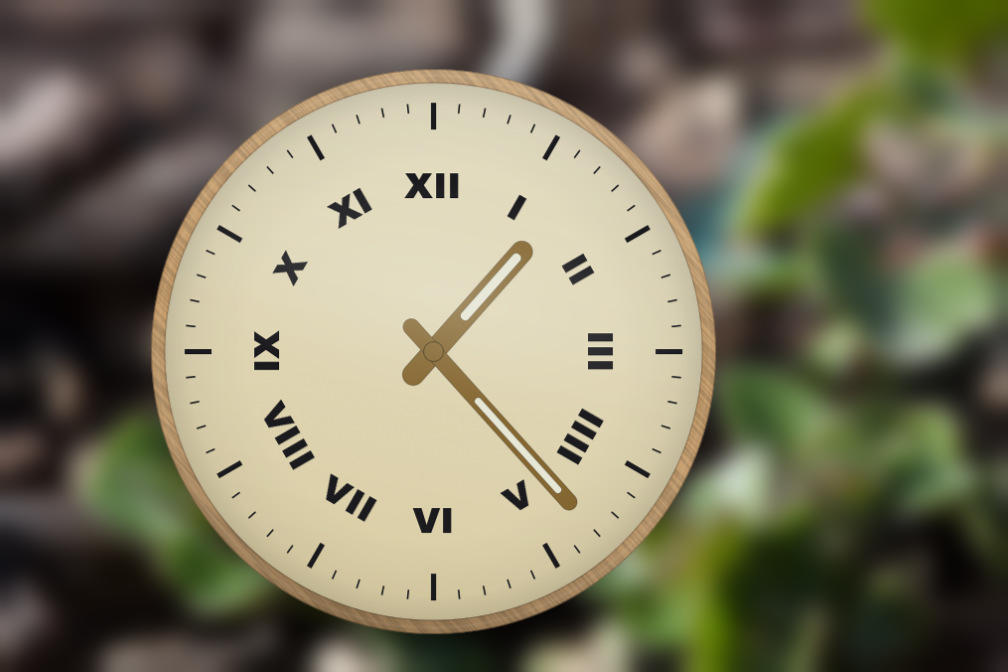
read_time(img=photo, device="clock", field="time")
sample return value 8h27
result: 1h23
